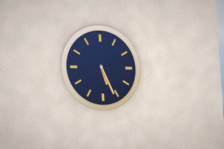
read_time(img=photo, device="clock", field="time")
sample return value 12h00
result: 5h26
